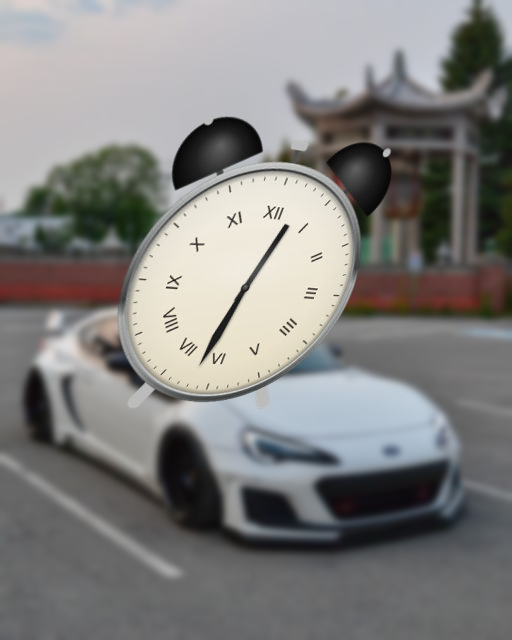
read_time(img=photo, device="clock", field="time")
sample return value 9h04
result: 12h32
